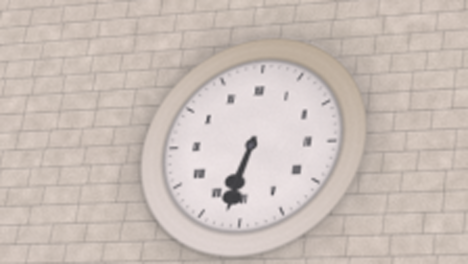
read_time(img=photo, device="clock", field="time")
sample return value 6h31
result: 6h32
